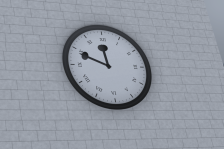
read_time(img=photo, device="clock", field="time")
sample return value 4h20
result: 11h49
